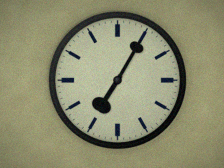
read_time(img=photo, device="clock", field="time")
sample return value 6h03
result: 7h05
